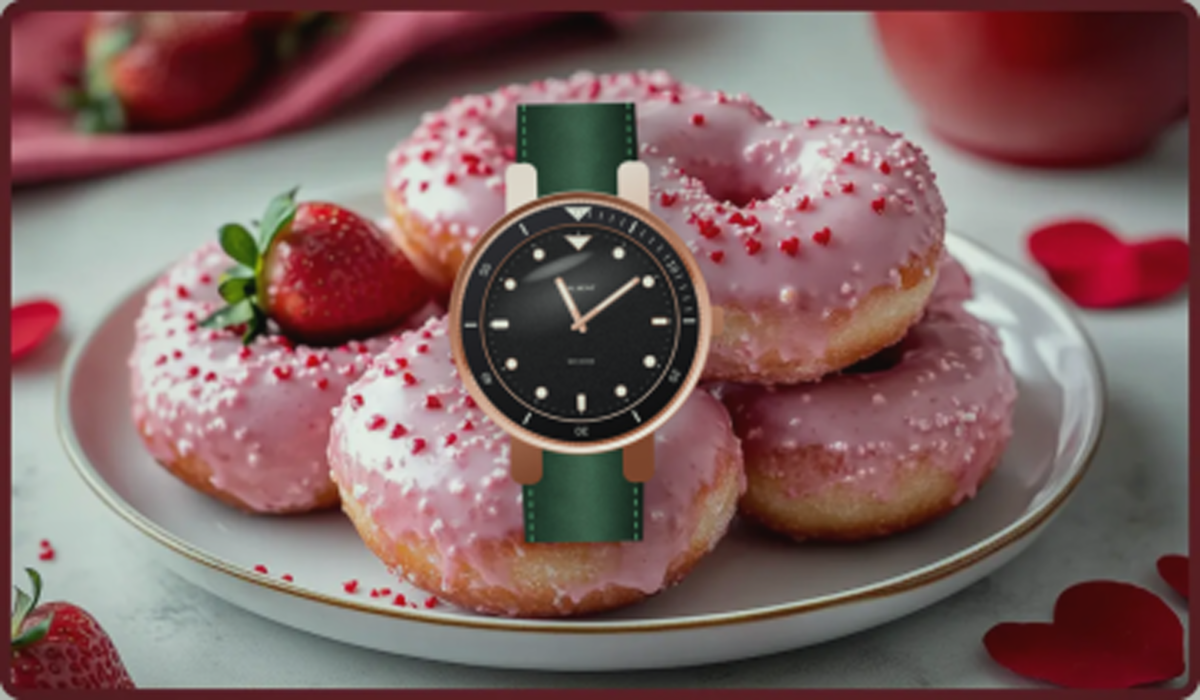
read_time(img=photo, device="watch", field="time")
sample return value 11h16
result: 11h09
